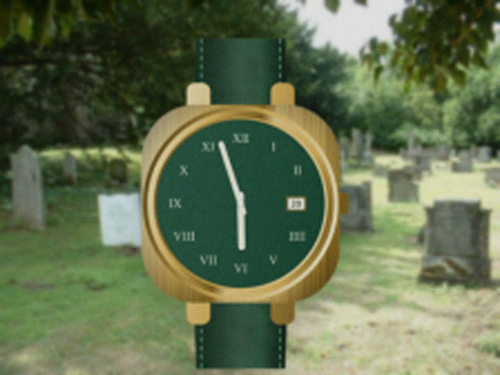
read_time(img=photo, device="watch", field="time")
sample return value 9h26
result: 5h57
